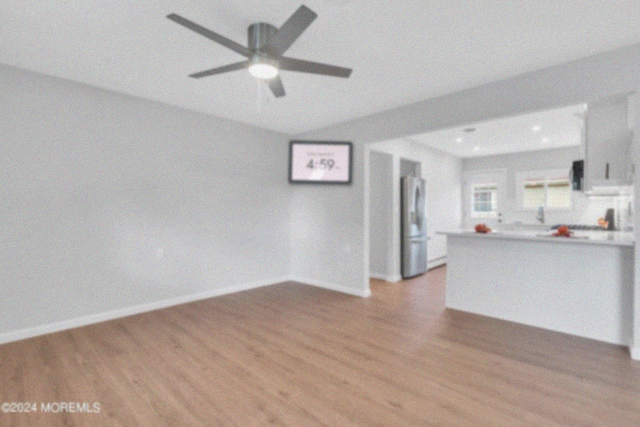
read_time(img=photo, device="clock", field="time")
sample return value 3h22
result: 4h59
